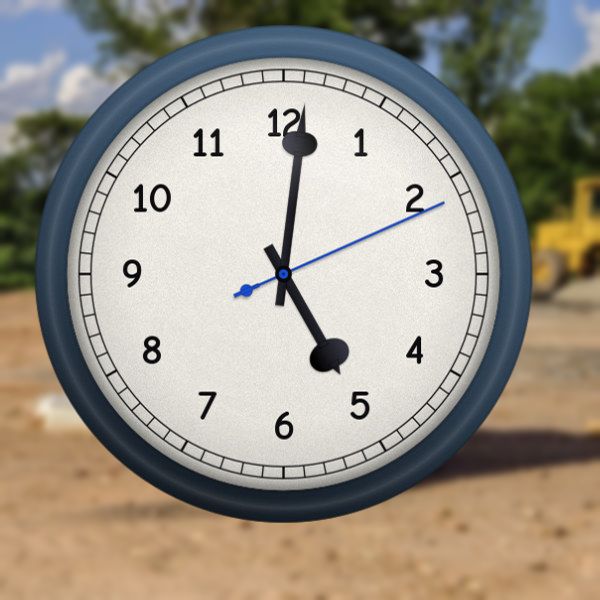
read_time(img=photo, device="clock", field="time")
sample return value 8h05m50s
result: 5h01m11s
